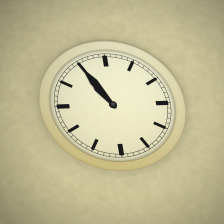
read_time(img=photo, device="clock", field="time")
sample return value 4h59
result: 10h55
